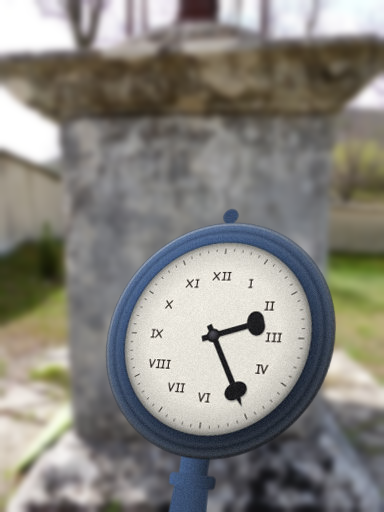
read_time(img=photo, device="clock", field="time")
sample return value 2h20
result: 2h25
